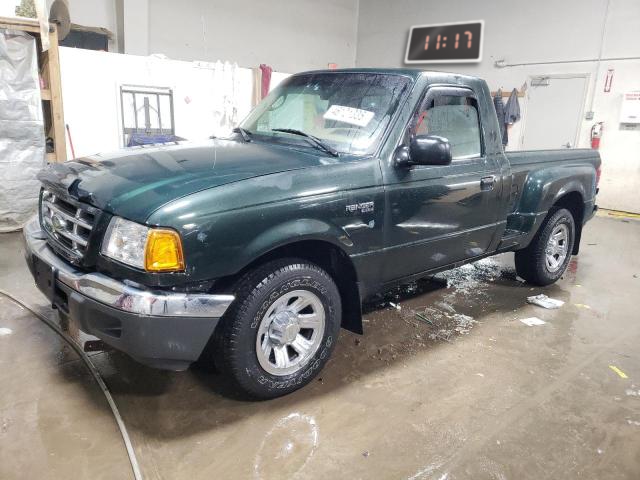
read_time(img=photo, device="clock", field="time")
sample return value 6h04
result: 11h17
